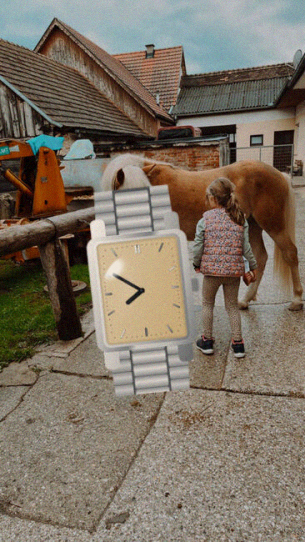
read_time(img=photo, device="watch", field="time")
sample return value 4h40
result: 7h51
